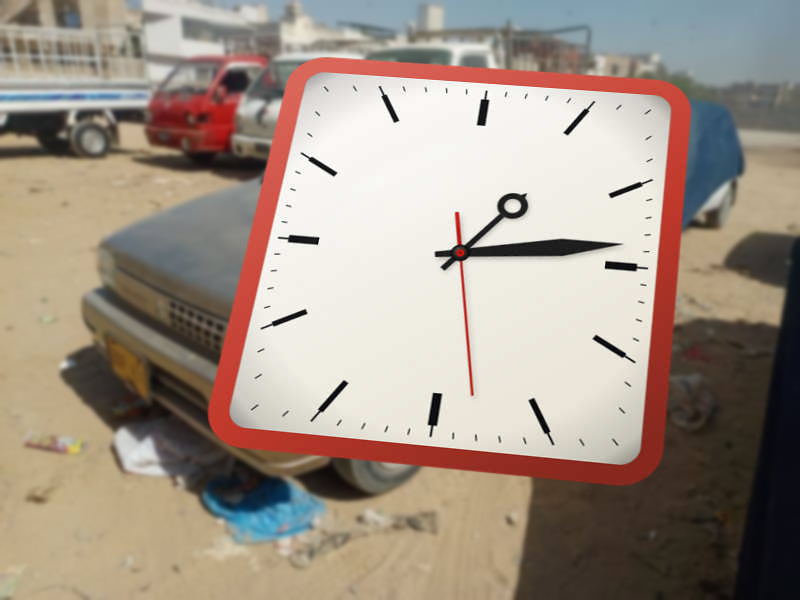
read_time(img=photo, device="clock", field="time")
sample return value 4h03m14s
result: 1h13m28s
